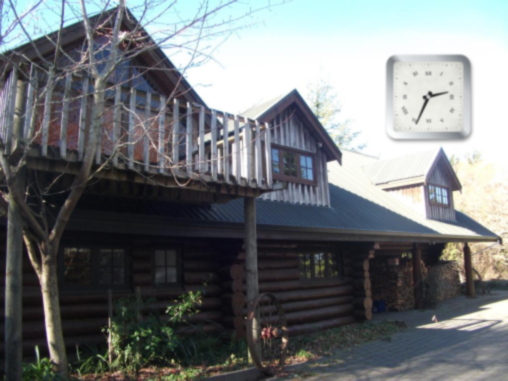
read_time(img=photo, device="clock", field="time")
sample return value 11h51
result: 2h34
